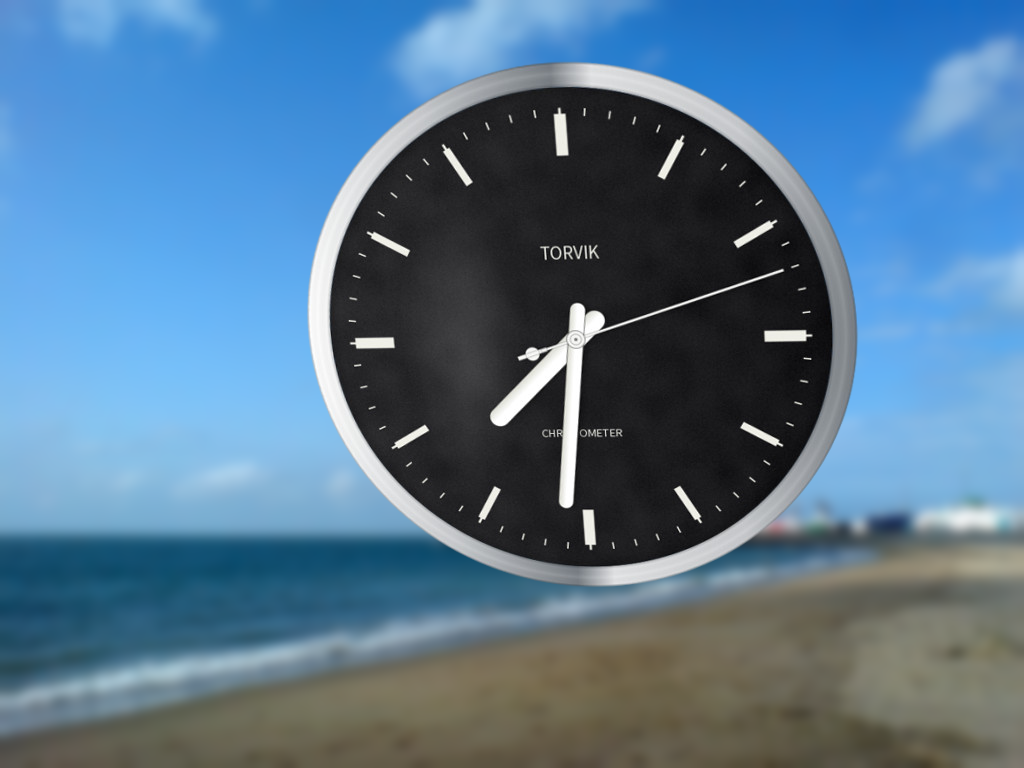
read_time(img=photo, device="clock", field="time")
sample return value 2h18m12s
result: 7h31m12s
